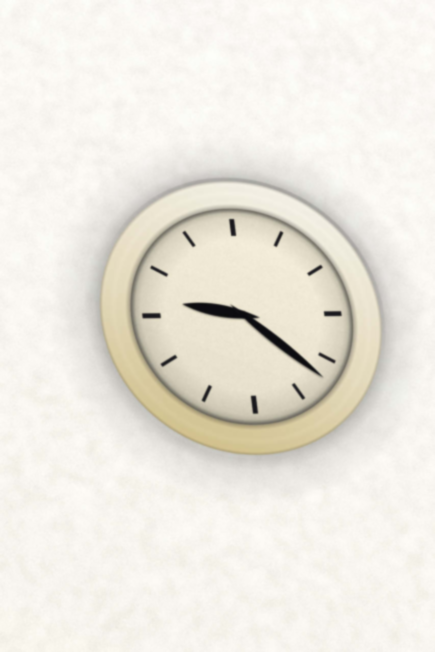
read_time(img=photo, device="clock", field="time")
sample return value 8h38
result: 9h22
